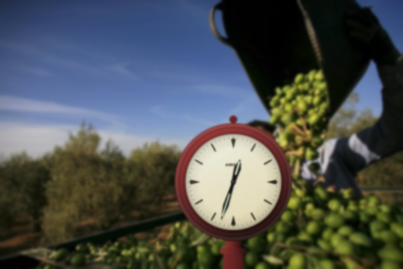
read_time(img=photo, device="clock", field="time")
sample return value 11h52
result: 12h33
